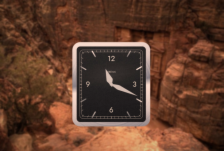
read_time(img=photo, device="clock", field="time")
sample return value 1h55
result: 11h19
